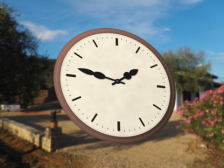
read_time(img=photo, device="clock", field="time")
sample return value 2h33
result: 1h47
